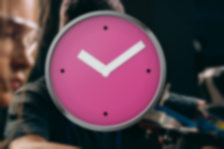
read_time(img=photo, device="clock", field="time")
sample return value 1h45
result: 10h09
